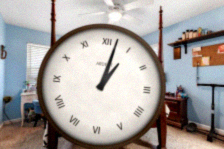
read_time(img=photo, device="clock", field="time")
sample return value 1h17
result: 1h02
